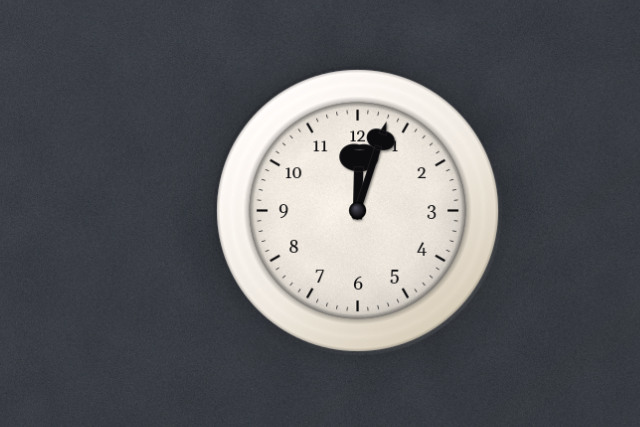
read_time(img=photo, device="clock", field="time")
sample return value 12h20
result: 12h03
